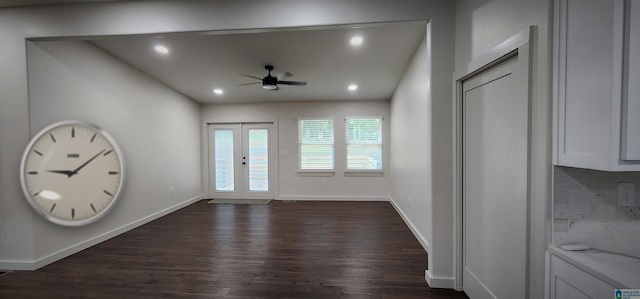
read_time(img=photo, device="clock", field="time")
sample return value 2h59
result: 9h09
